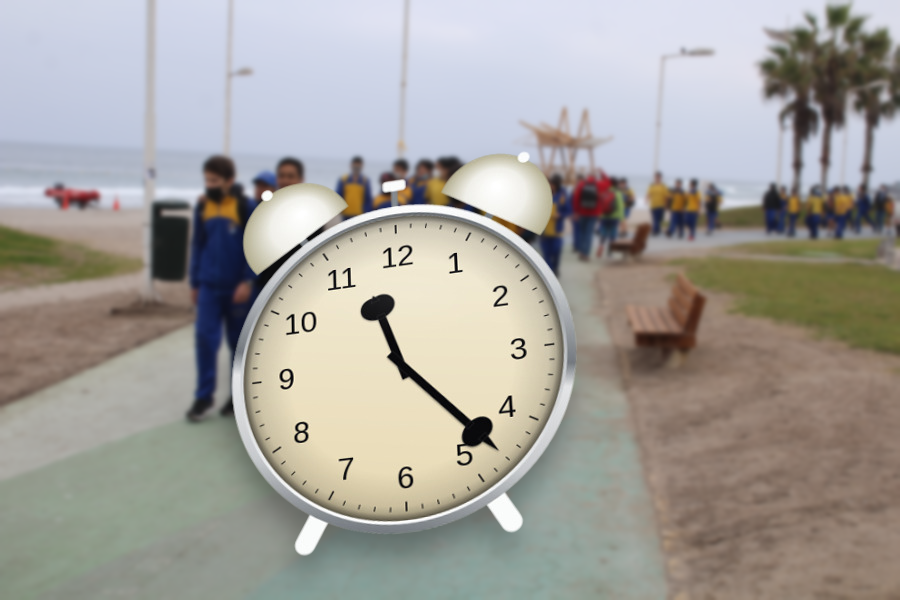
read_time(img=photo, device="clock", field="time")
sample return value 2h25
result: 11h23
